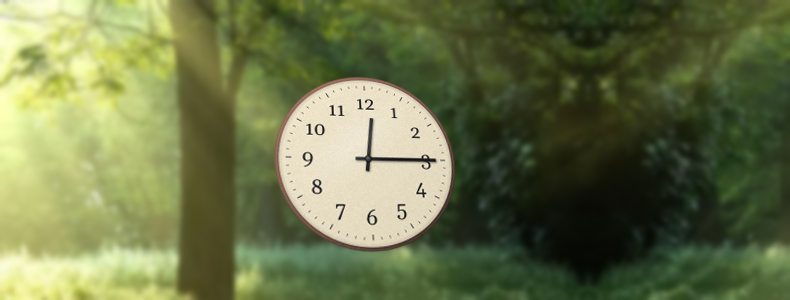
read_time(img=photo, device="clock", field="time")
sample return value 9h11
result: 12h15
